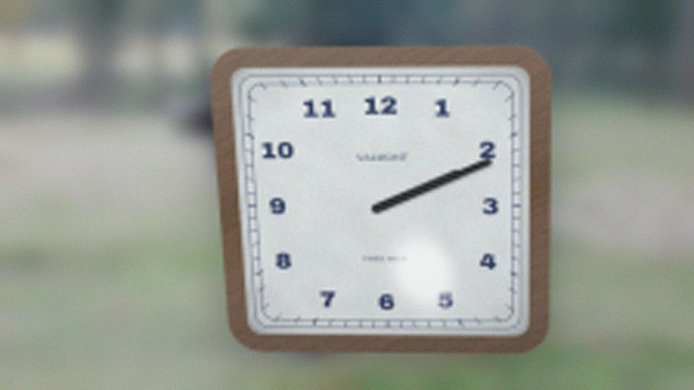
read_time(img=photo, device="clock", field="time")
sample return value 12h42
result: 2h11
